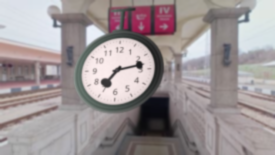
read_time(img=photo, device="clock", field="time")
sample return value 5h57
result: 7h13
